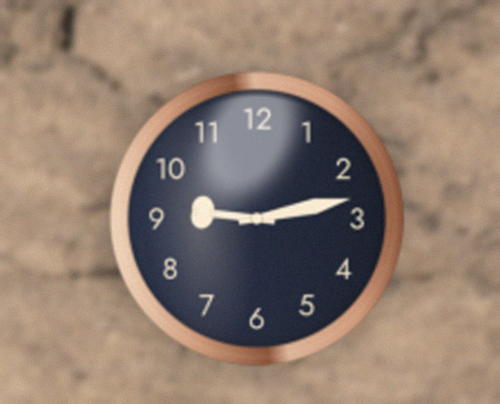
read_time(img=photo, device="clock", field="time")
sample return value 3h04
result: 9h13
